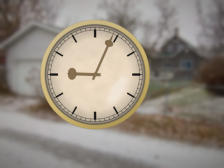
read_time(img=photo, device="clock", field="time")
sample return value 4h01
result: 9h04
